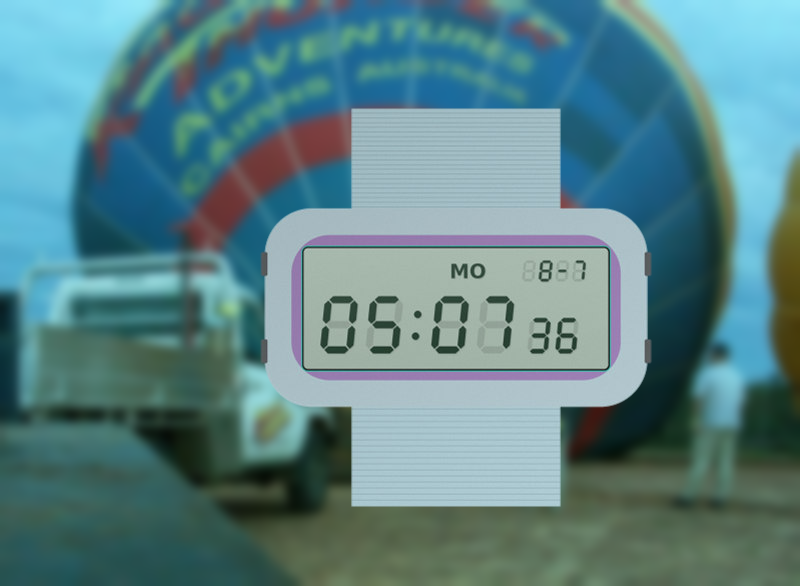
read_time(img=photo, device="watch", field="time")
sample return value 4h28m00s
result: 5h07m36s
